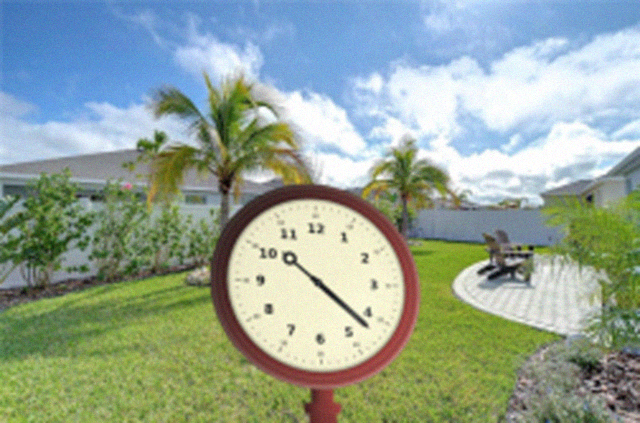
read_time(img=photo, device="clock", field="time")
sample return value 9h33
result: 10h22
